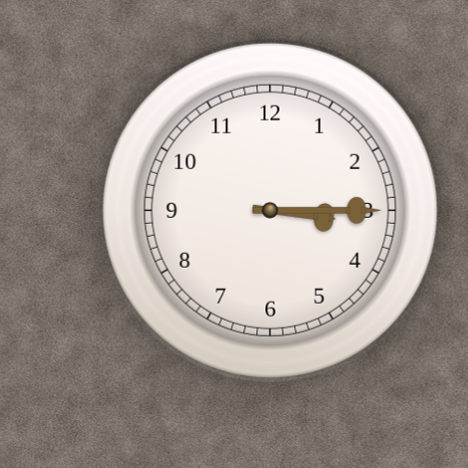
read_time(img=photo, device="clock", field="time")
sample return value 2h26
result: 3h15
